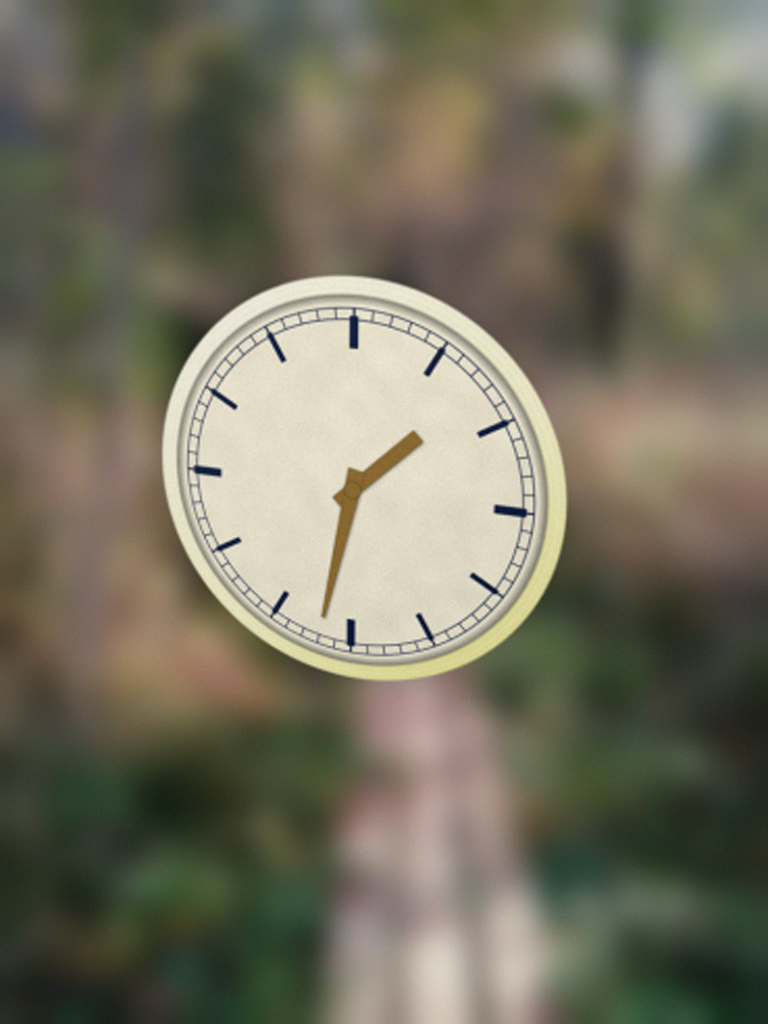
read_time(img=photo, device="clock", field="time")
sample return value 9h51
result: 1h32
